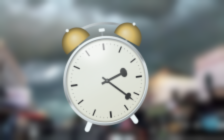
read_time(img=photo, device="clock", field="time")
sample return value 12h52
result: 2h22
